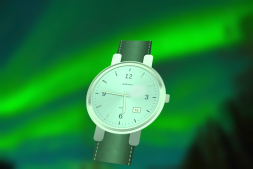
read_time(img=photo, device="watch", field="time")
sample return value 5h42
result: 5h46
